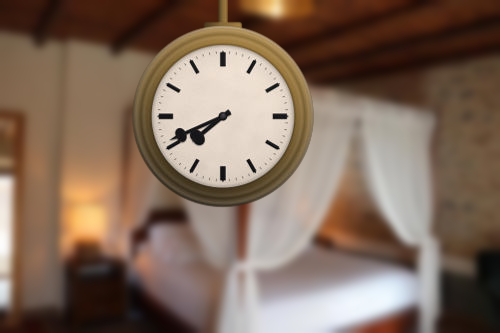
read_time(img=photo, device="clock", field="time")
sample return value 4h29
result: 7h41
